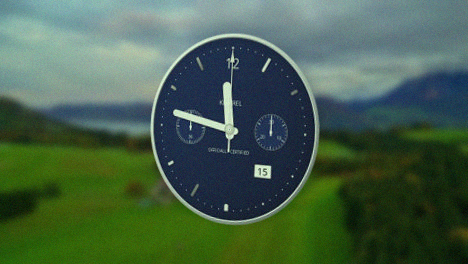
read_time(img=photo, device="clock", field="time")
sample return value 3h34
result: 11h47
